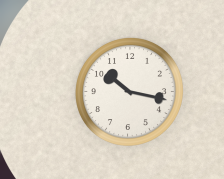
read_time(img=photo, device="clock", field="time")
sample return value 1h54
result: 10h17
